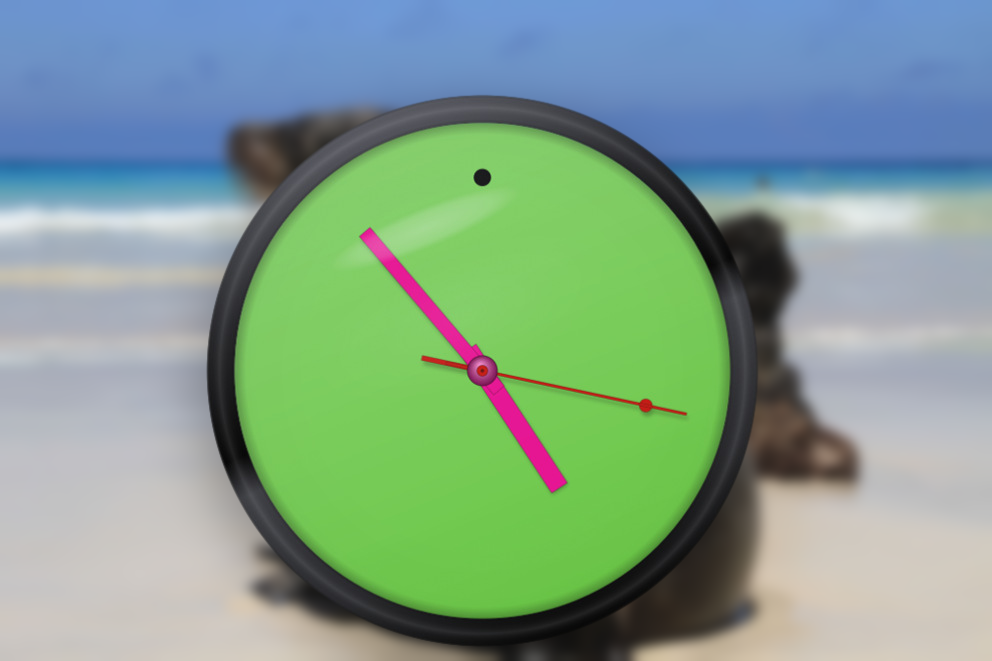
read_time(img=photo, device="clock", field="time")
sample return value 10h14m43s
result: 4h53m17s
